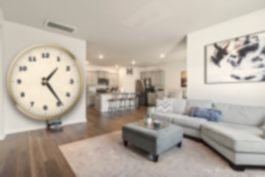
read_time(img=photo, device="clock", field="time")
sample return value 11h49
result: 1h24
